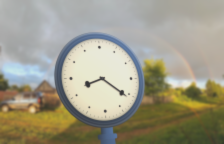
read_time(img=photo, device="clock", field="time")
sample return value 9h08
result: 8h21
